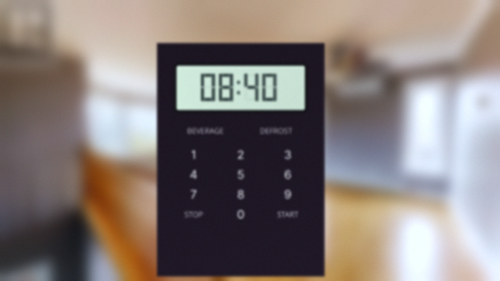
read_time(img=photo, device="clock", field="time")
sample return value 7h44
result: 8h40
